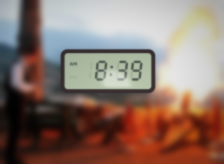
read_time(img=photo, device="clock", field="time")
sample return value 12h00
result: 8h39
